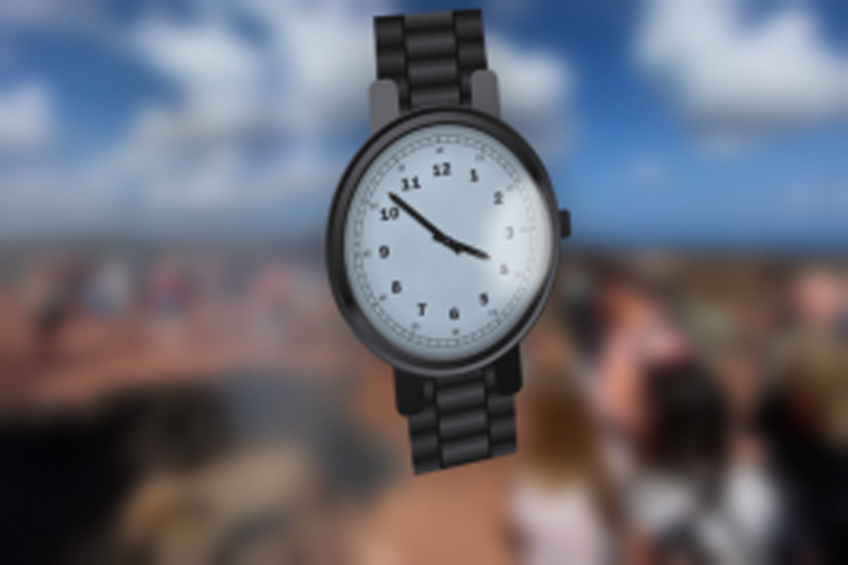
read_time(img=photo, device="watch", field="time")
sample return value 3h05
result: 3h52
